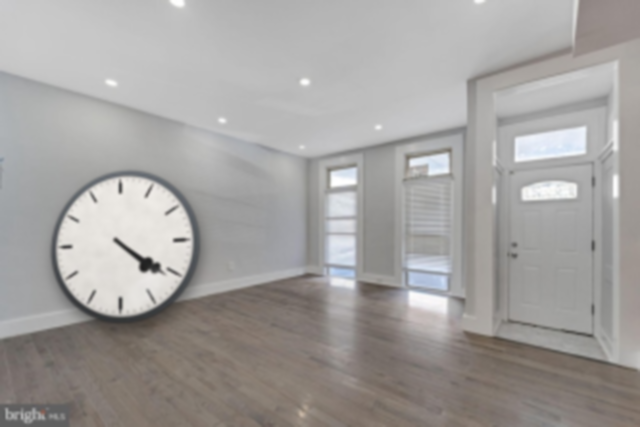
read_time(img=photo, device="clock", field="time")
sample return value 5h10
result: 4h21
